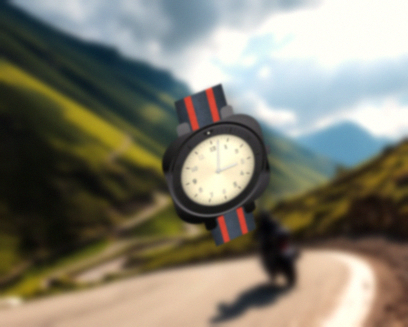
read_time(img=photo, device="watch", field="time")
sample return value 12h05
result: 3h02
